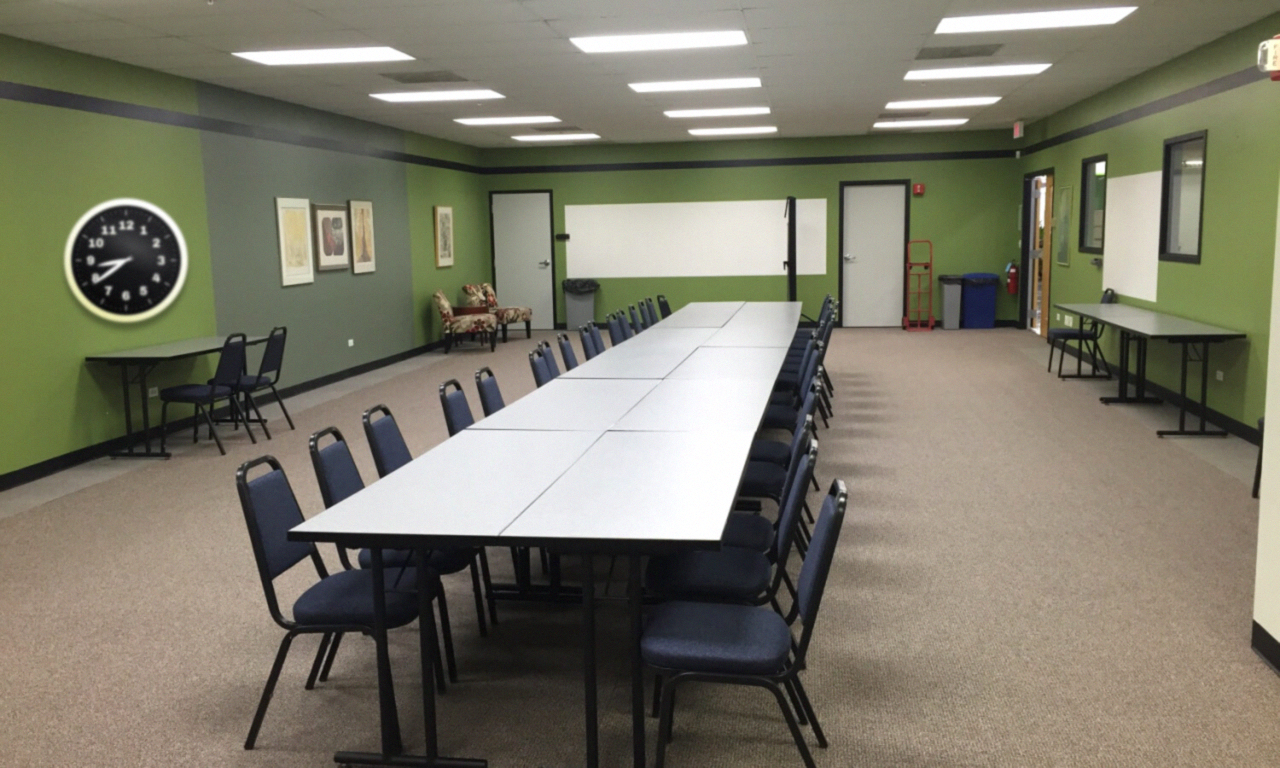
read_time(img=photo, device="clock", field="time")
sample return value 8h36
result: 8h39
